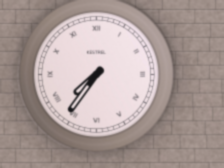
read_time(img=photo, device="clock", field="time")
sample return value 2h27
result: 7h36
